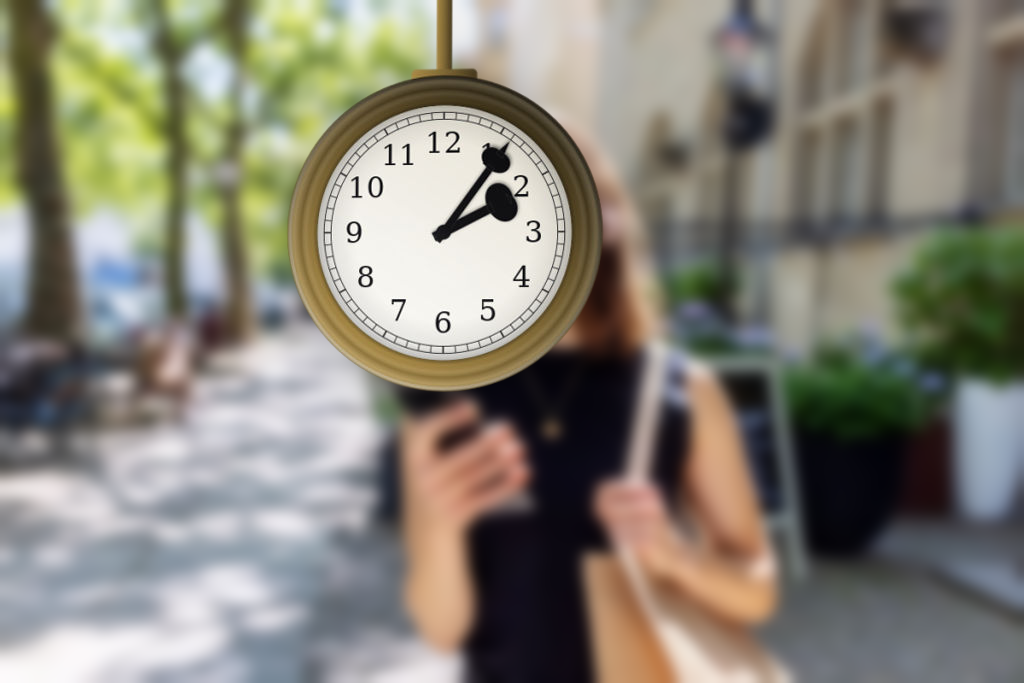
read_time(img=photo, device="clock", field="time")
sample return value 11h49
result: 2h06
